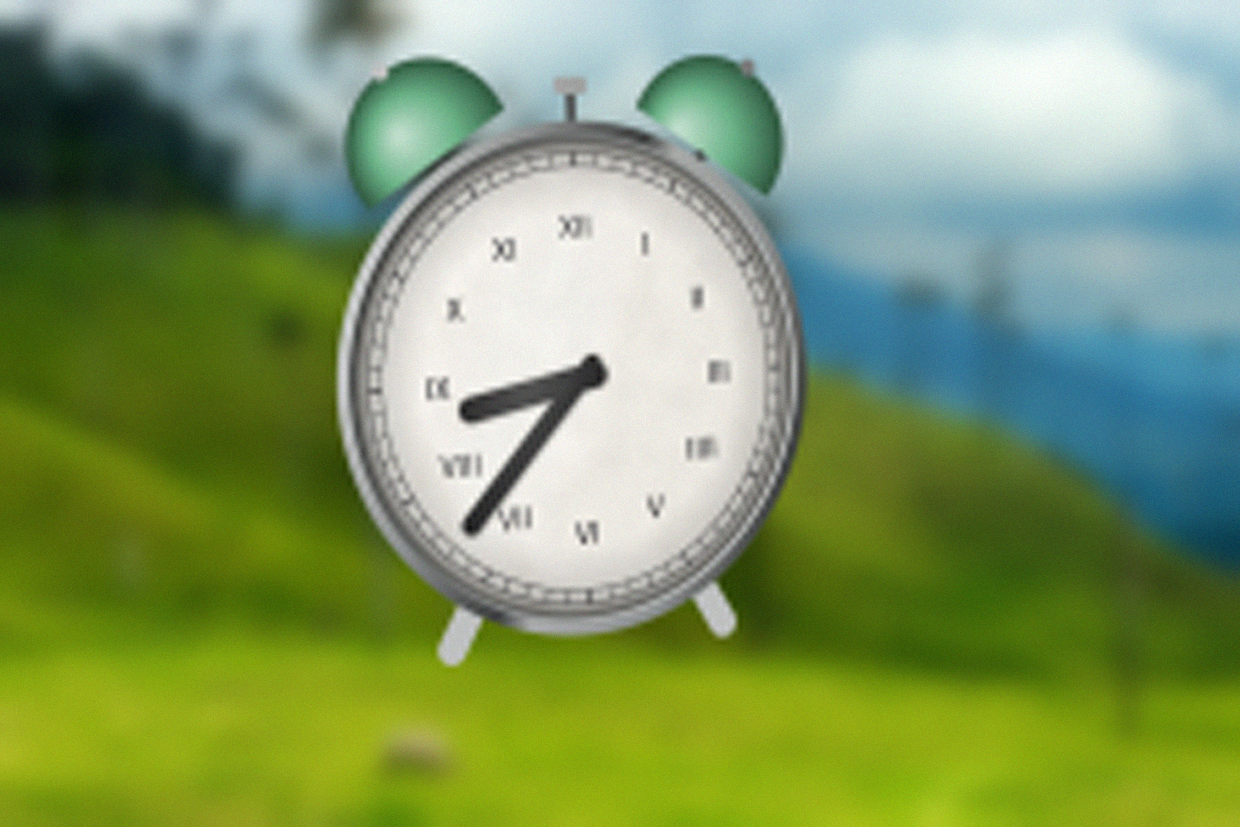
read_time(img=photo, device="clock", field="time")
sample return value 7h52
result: 8h37
